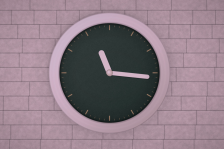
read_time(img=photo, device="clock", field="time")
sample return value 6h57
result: 11h16
